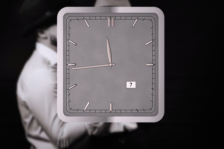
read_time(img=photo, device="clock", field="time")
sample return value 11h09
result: 11h44
